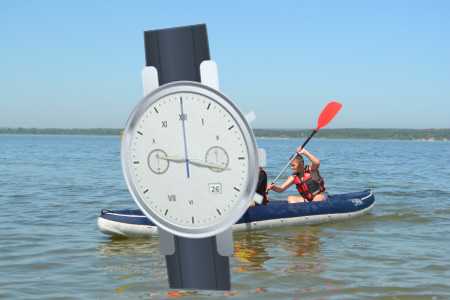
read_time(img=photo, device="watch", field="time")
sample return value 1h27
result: 9h17
